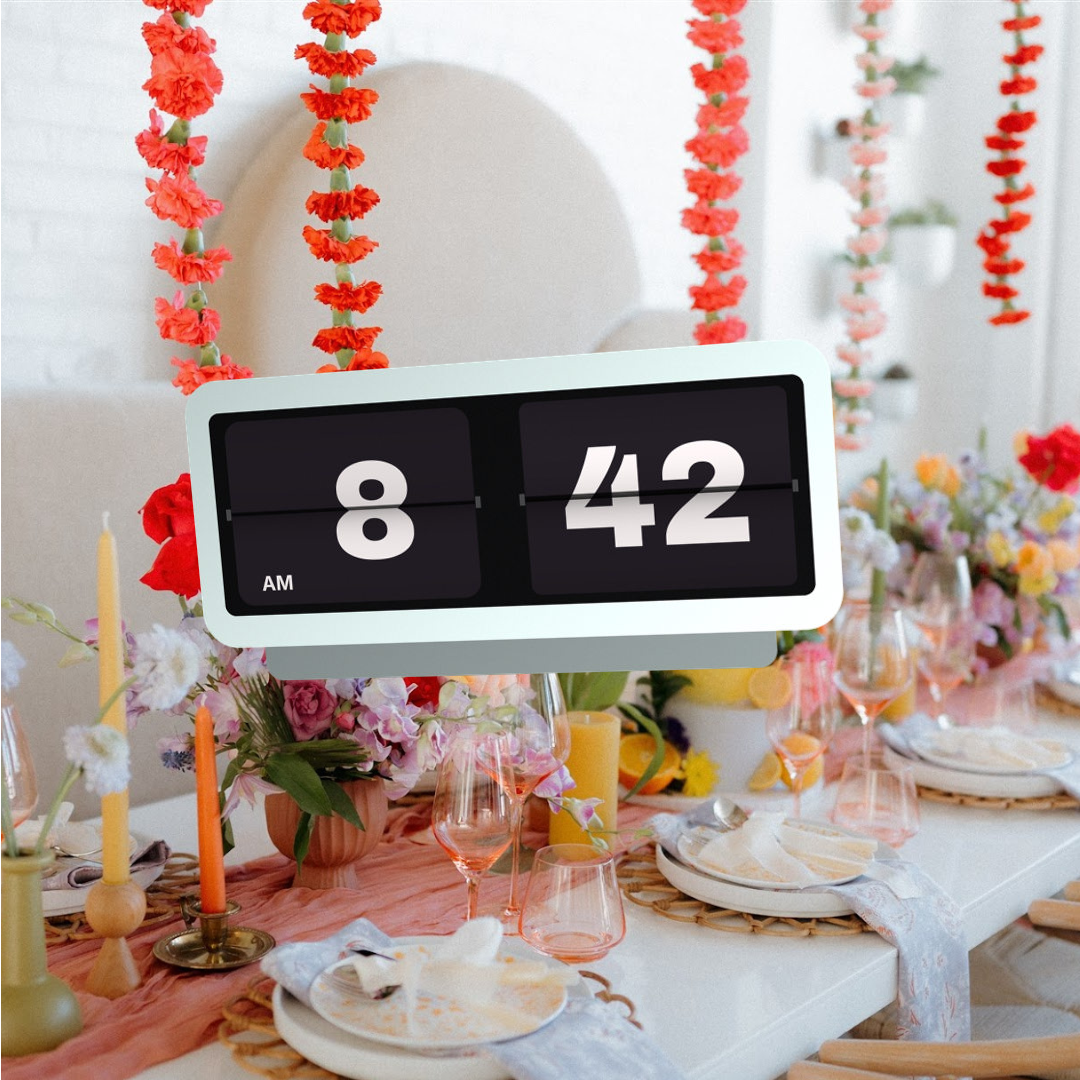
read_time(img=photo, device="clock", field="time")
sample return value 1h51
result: 8h42
